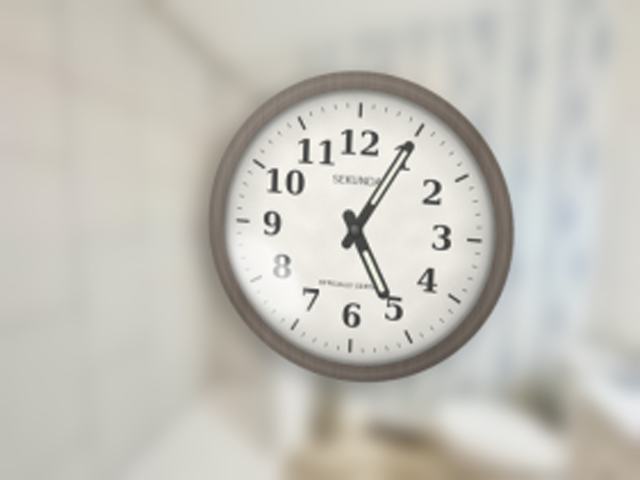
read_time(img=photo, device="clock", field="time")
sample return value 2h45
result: 5h05
